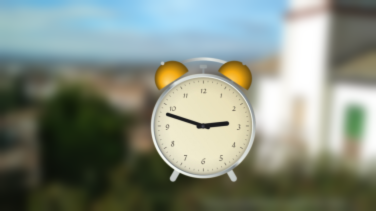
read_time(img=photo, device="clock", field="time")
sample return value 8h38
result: 2h48
